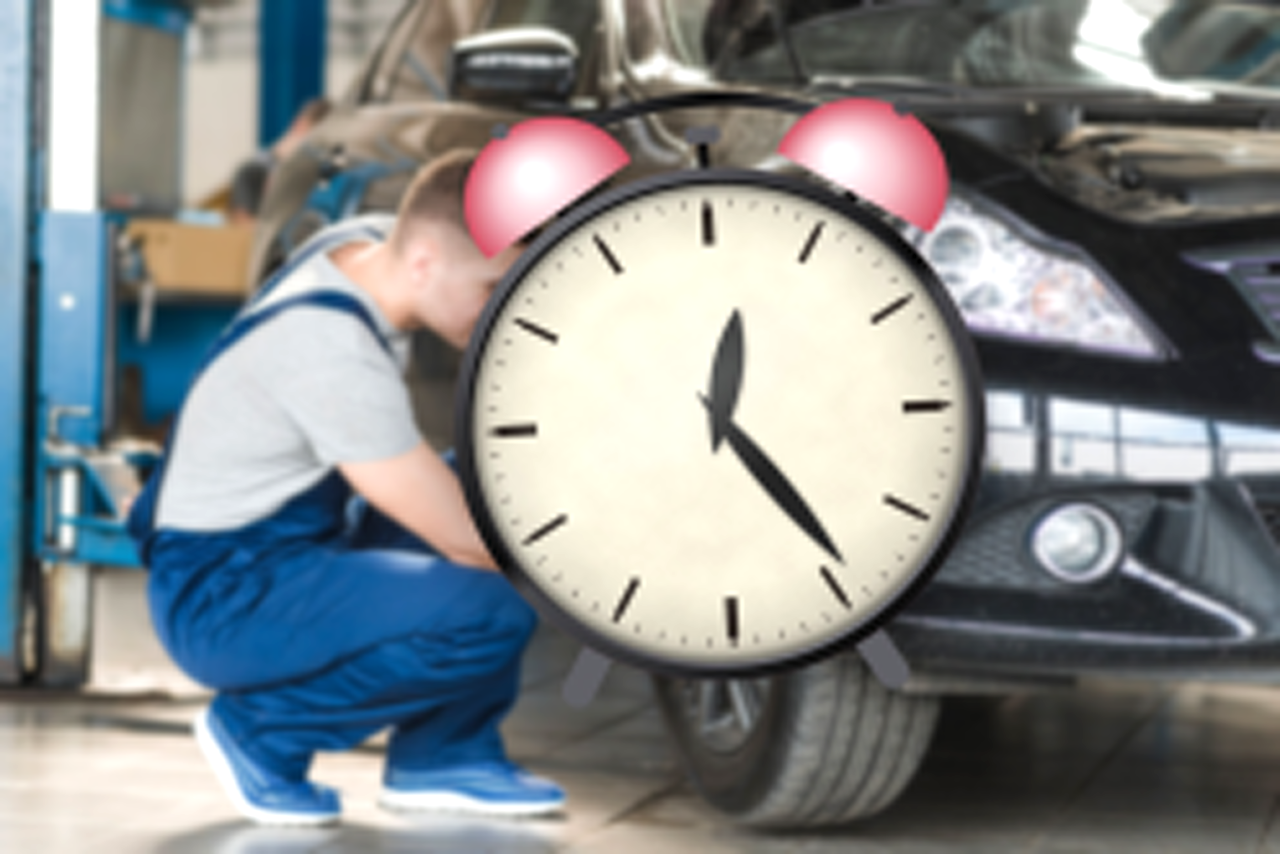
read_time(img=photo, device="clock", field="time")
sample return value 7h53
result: 12h24
